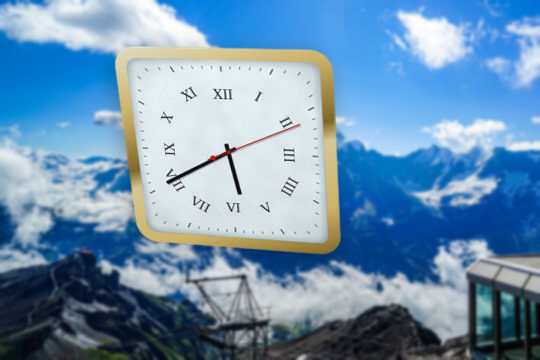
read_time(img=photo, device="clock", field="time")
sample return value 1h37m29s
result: 5h40m11s
